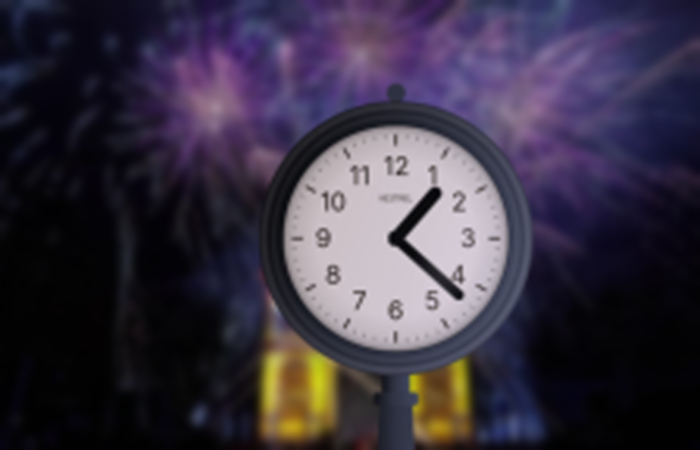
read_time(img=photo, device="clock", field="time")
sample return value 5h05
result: 1h22
